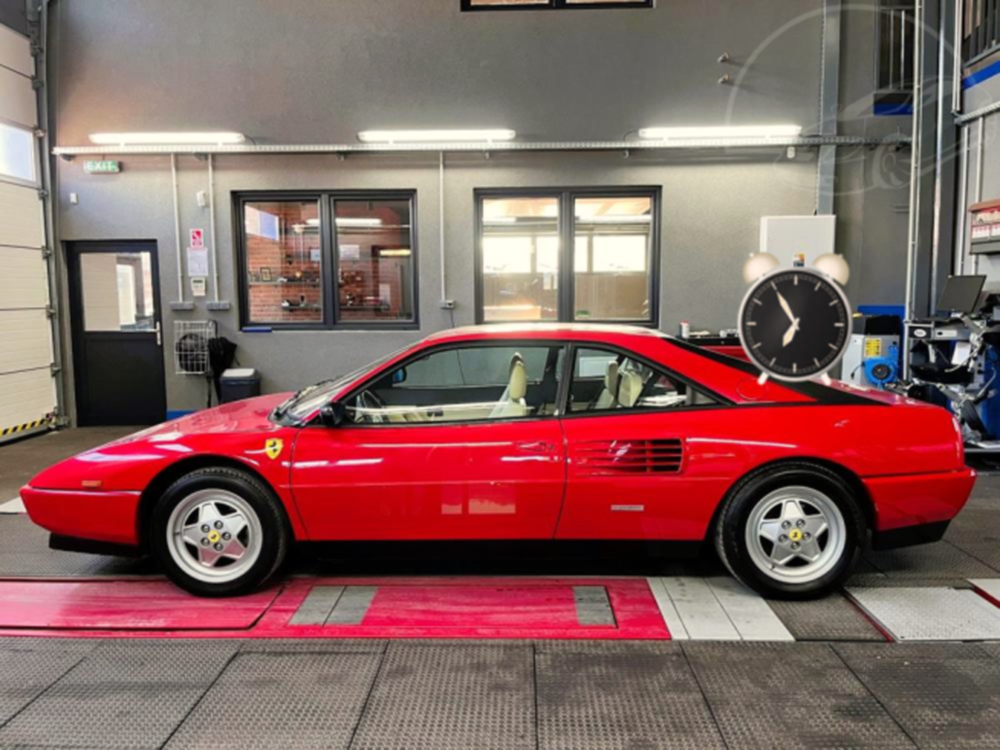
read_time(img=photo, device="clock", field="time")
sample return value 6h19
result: 6h55
